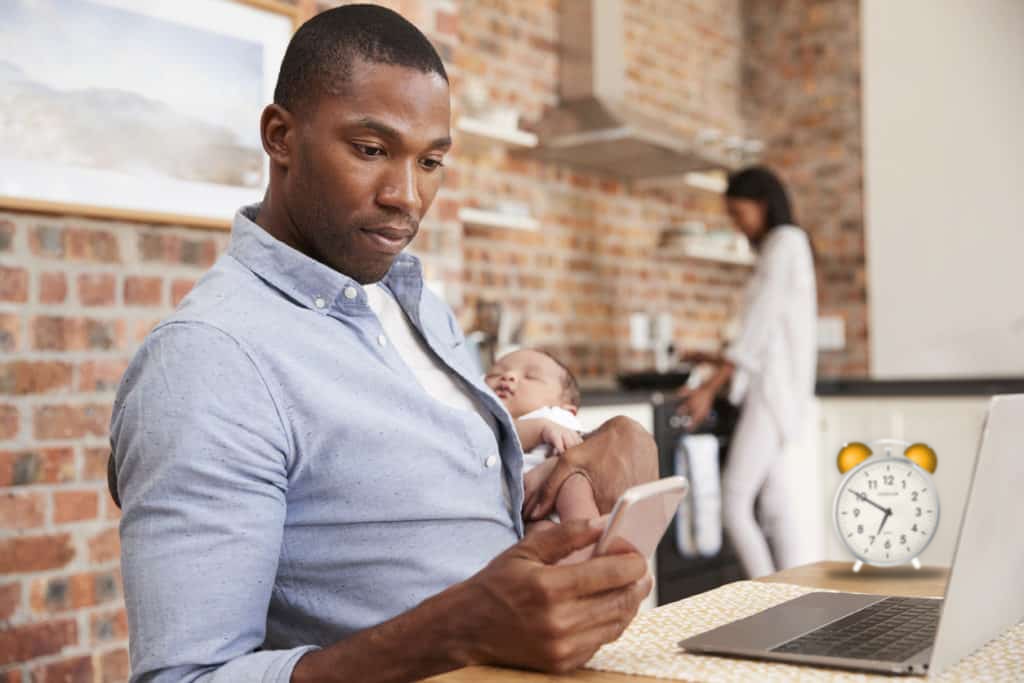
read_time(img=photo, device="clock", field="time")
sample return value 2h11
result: 6h50
